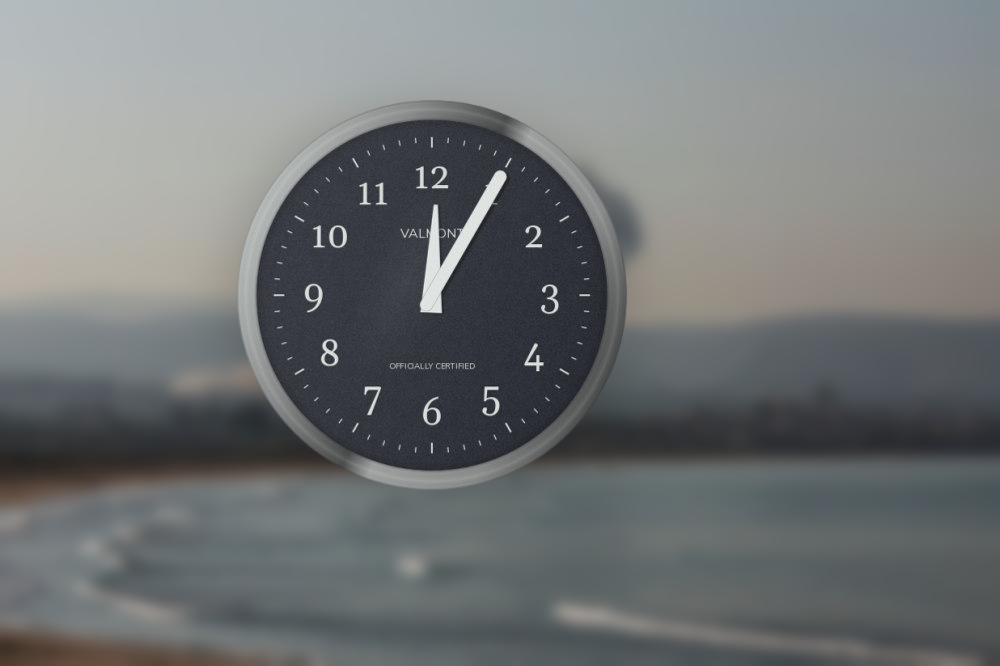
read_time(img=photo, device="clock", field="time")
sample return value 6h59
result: 12h05
